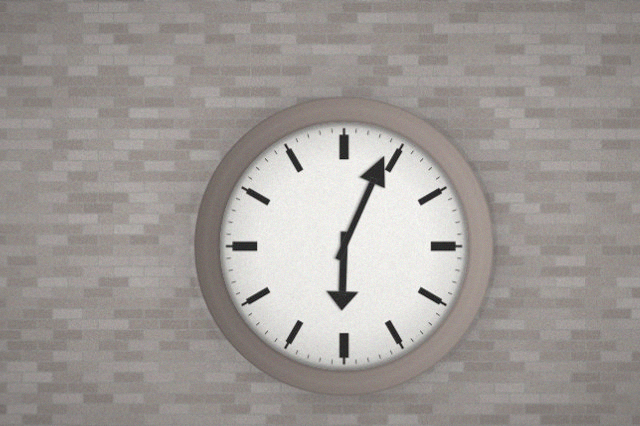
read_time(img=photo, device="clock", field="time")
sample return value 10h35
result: 6h04
